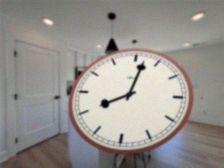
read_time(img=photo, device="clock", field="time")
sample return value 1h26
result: 8h02
